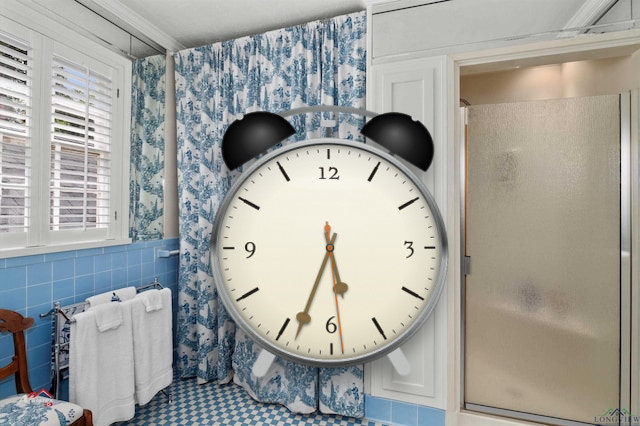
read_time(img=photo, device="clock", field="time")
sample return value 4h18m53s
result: 5h33m29s
